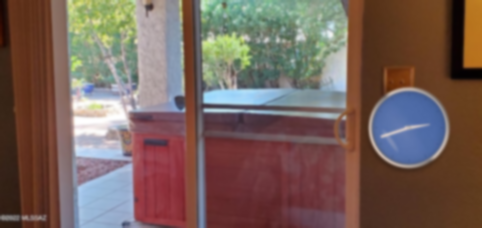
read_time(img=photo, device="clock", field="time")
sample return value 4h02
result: 2h42
